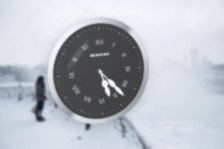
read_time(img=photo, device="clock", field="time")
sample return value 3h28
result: 5h23
